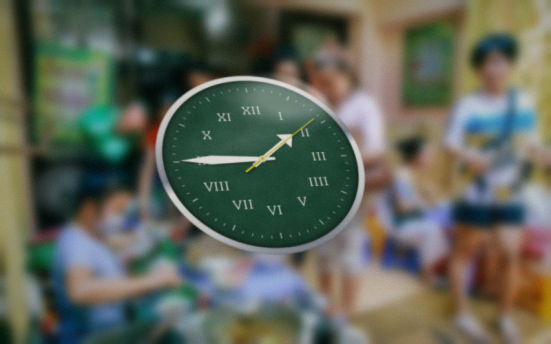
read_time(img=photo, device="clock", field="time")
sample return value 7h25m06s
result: 1h45m09s
